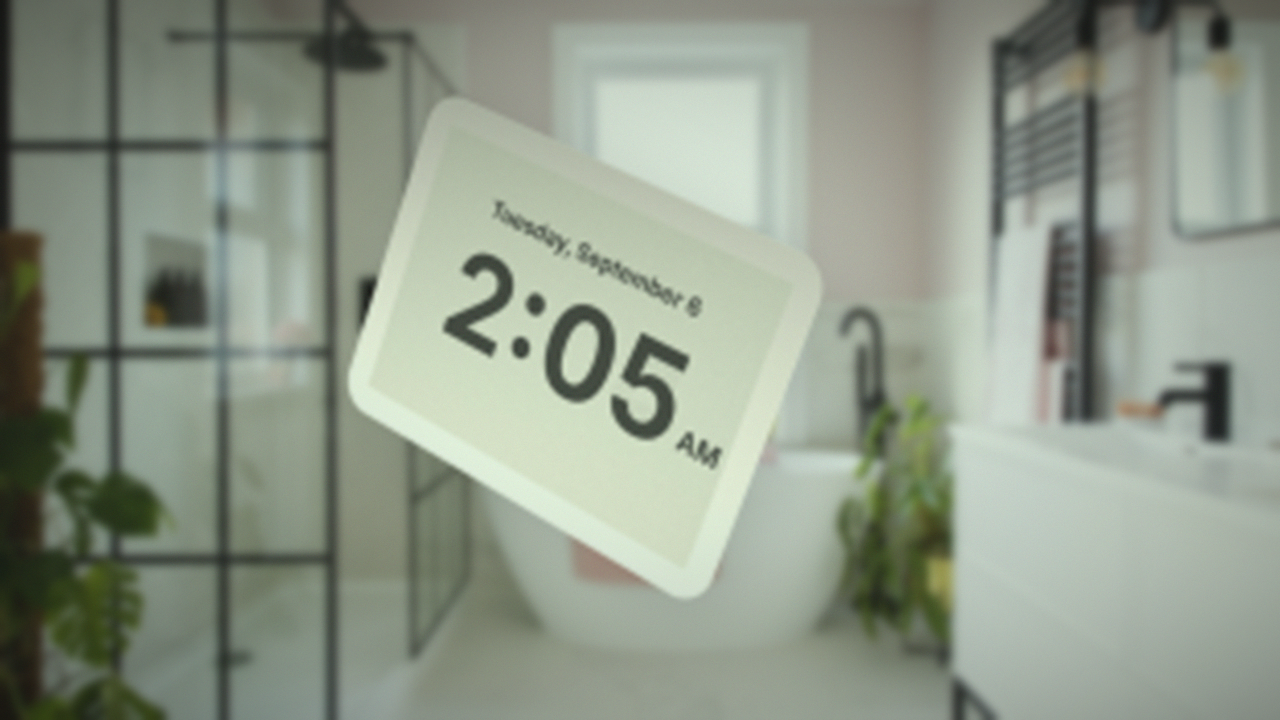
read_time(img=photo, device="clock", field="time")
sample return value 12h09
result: 2h05
